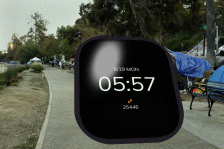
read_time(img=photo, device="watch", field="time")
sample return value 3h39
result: 5h57
